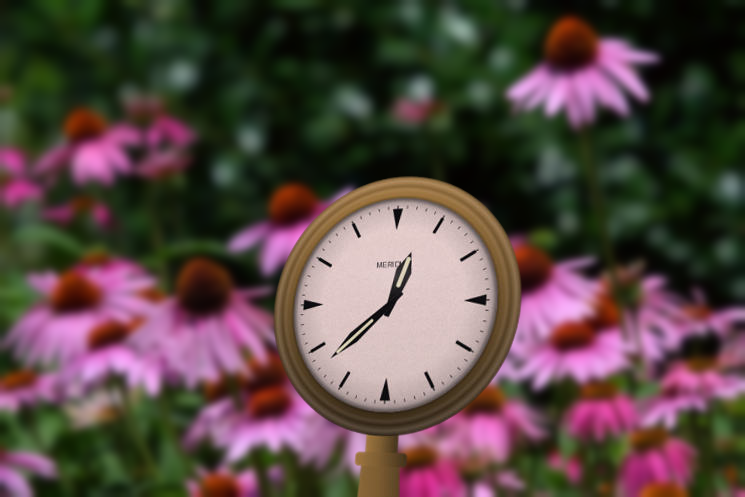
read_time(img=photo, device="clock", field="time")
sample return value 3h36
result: 12h38
